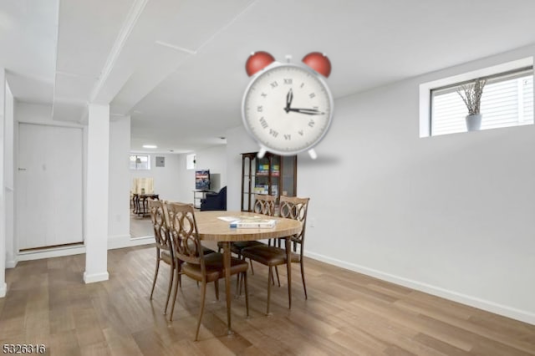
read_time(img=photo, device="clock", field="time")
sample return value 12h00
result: 12h16
